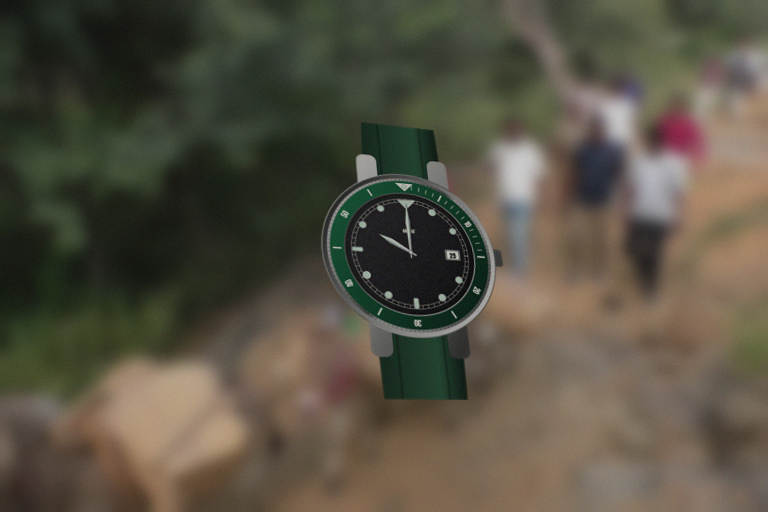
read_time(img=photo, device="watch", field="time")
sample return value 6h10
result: 10h00
